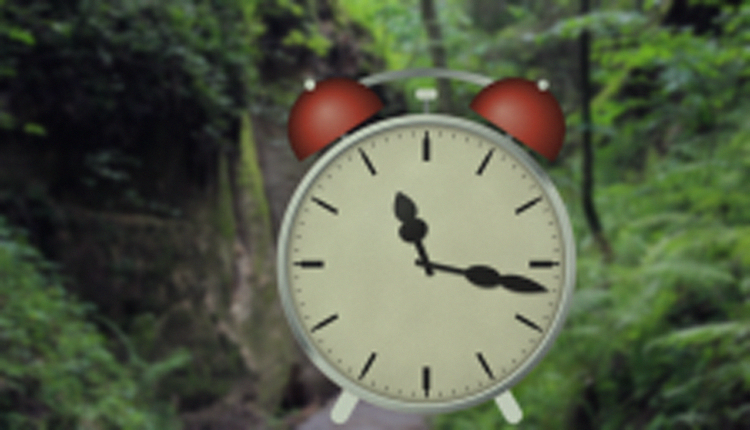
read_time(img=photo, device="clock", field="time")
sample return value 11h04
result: 11h17
